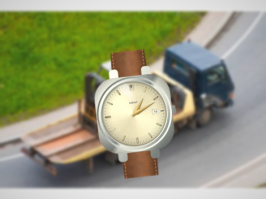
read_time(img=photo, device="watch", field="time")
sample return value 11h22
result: 1h11
